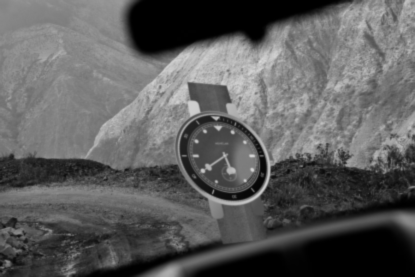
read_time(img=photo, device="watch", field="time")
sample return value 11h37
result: 5h40
